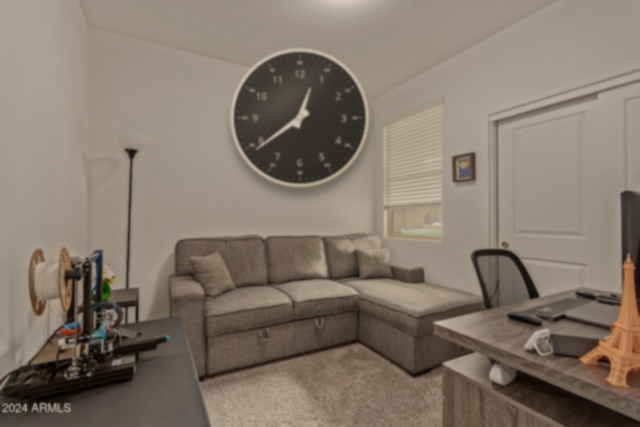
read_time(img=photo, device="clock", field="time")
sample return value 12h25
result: 12h39
